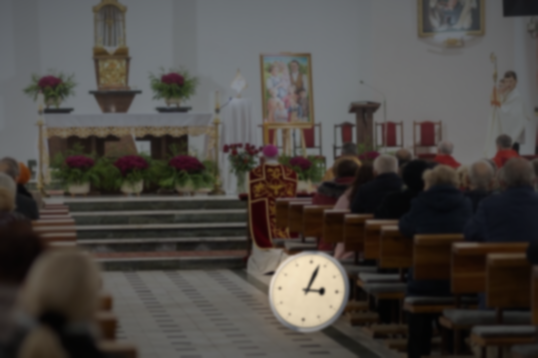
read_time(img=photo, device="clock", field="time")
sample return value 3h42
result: 3h03
